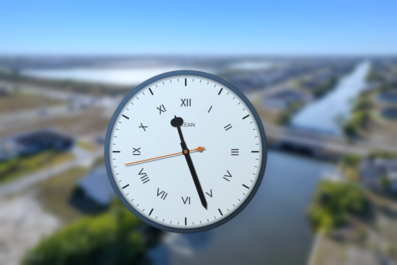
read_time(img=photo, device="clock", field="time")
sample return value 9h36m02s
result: 11h26m43s
